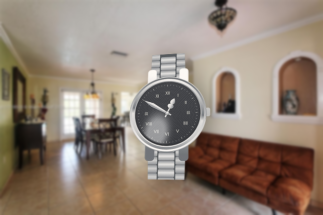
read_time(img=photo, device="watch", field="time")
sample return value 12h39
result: 12h50
